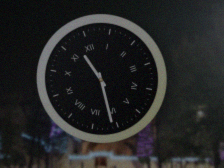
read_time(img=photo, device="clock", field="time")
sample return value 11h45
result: 11h31
